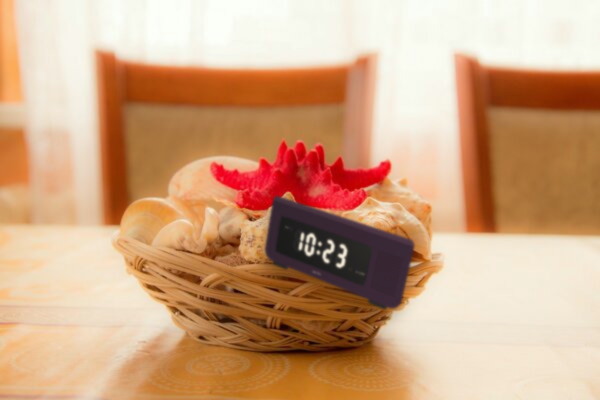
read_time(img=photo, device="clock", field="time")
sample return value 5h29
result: 10h23
